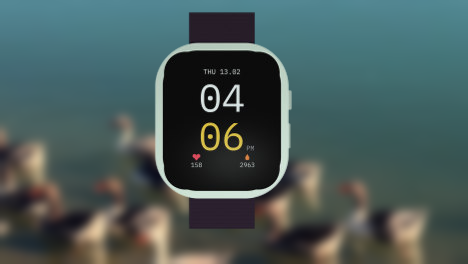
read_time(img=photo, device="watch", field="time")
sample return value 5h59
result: 4h06
